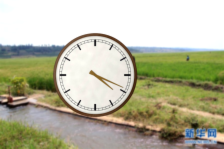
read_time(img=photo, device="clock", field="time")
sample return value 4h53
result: 4h19
